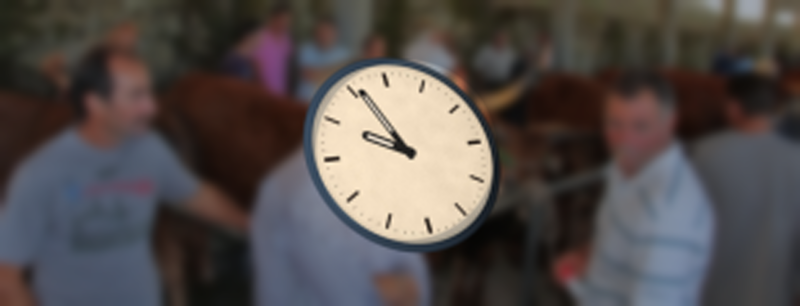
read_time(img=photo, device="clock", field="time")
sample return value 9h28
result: 9h56
